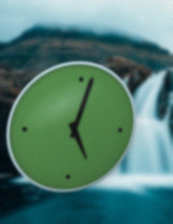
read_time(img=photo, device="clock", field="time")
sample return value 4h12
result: 5h02
